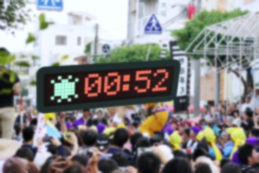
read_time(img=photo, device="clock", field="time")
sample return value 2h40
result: 0h52
